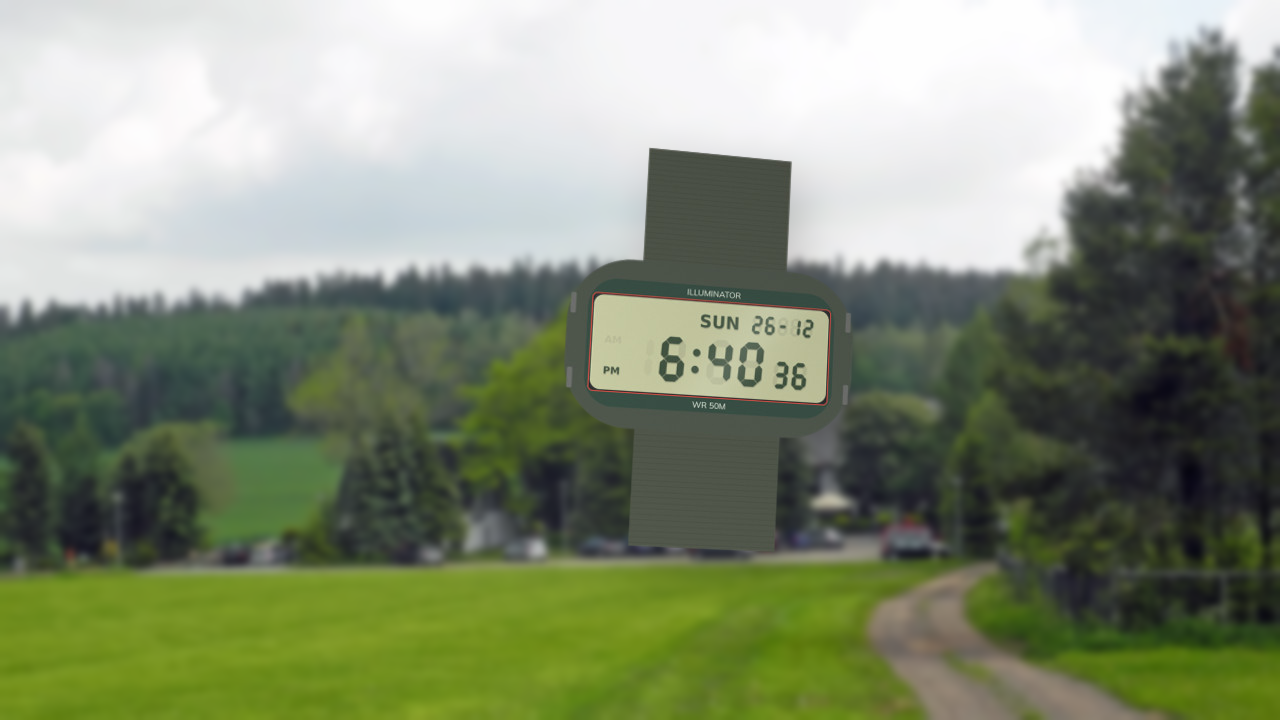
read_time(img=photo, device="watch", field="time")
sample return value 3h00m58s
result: 6h40m36s
